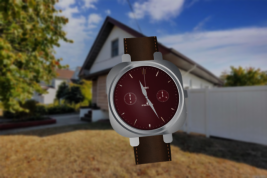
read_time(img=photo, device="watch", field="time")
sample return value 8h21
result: 11h26
